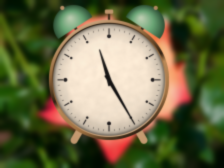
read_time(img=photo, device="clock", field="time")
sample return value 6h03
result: 11h25
